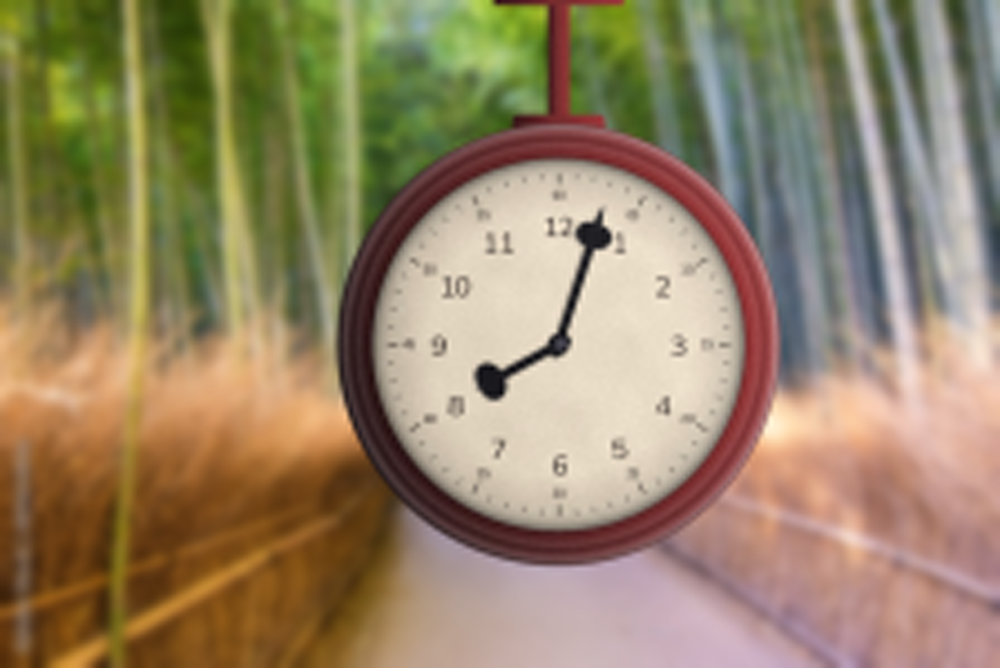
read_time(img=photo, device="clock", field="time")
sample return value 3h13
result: 8h03
